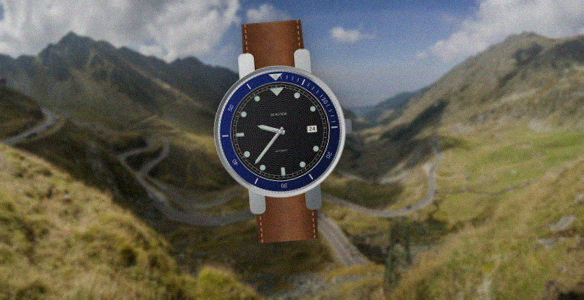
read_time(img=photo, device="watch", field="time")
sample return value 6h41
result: 9h37
